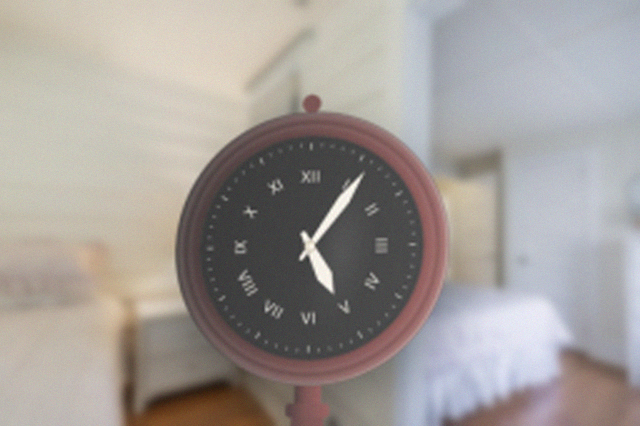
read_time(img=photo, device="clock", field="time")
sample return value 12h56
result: 5h06
